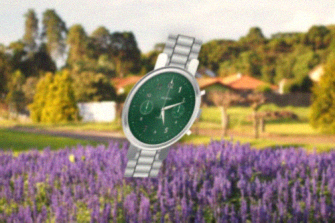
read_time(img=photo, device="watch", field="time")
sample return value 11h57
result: 5h11
